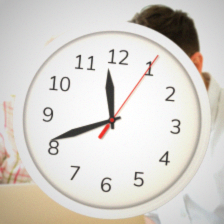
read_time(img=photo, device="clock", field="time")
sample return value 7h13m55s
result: 11h41m05s
